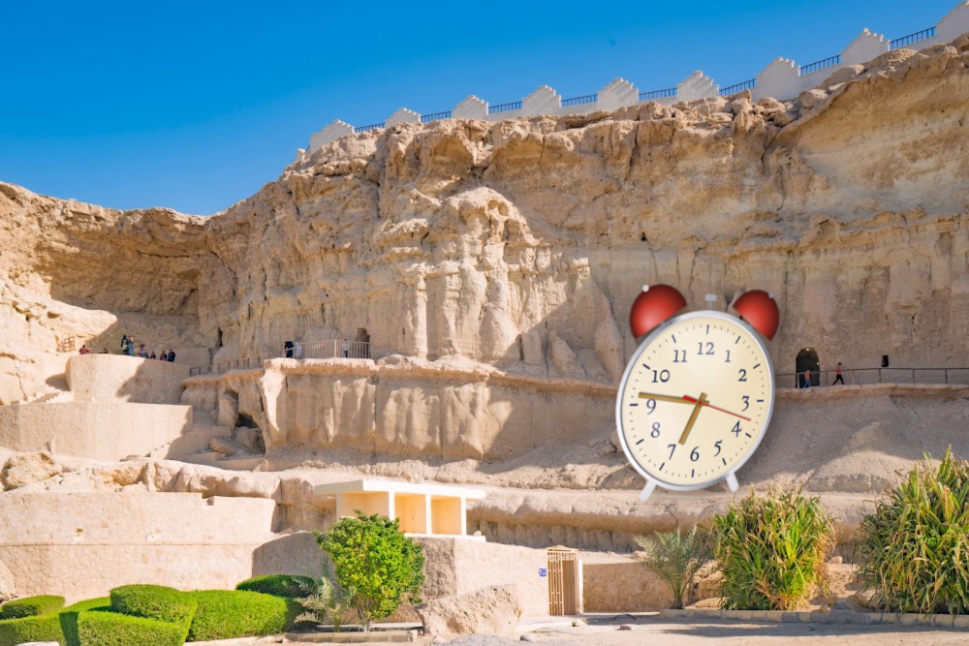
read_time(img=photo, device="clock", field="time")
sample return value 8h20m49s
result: 6h46m18s
